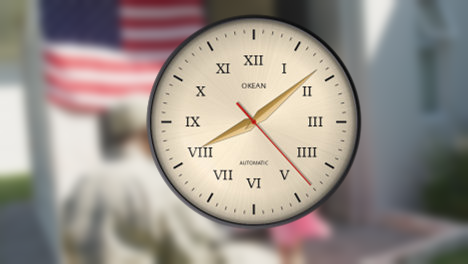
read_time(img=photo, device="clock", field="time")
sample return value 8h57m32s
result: 8h08m23s
